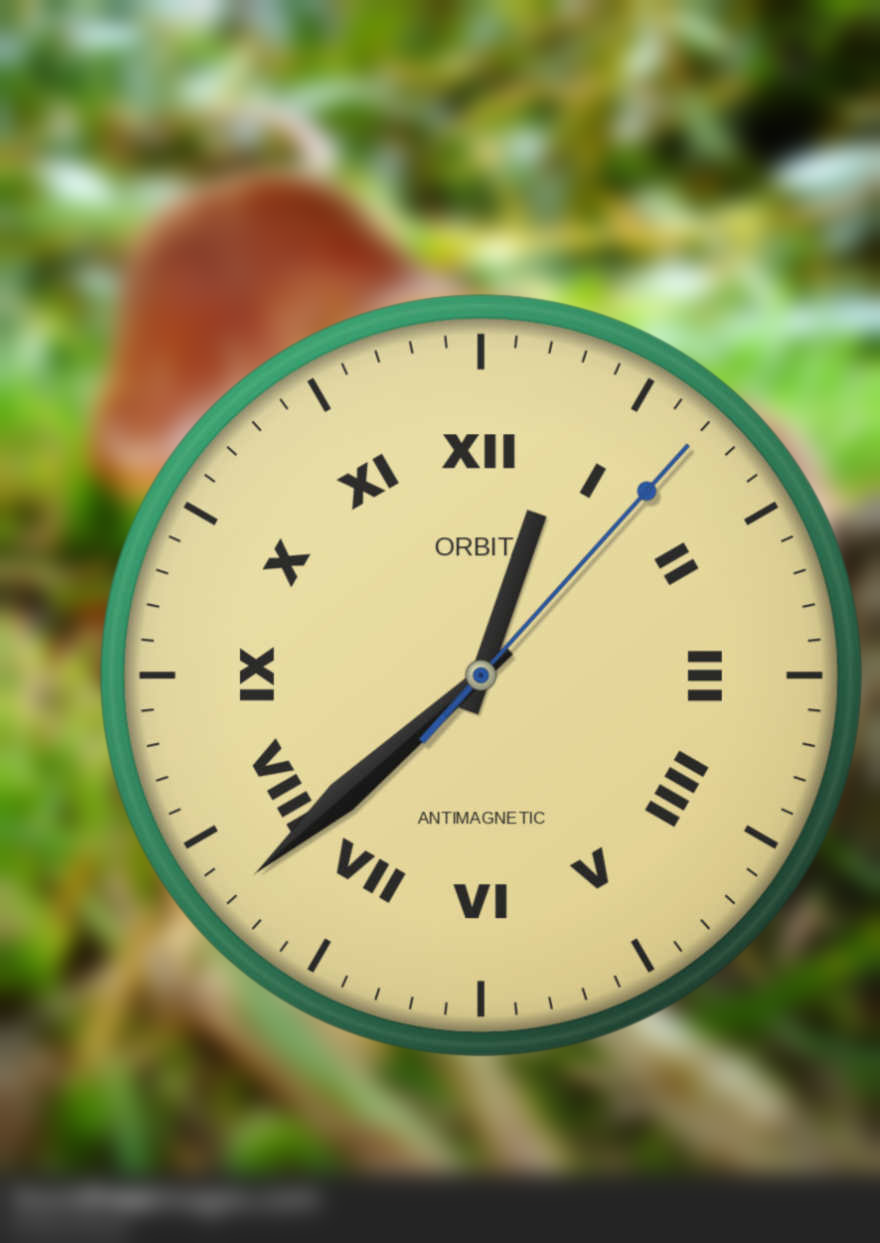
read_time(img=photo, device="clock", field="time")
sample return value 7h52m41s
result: 12h38m07s
